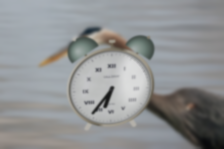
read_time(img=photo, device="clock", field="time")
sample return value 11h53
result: 6h36
